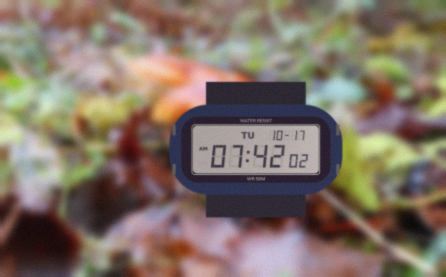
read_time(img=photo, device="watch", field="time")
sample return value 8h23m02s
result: 7h42m02s
